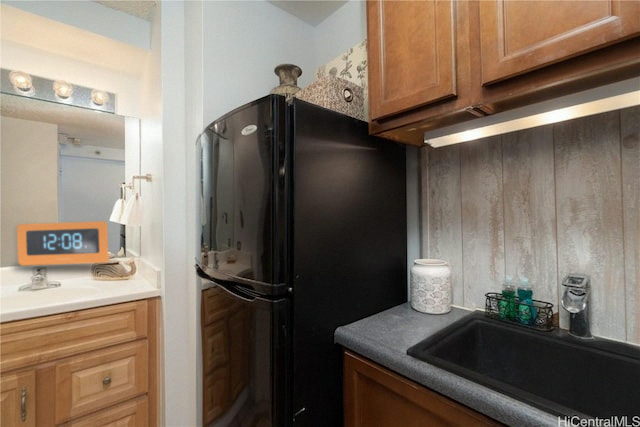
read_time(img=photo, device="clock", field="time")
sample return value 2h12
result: 12h08
